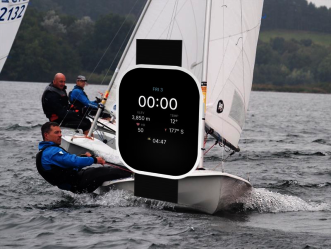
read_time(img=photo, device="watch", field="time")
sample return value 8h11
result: 0h00
